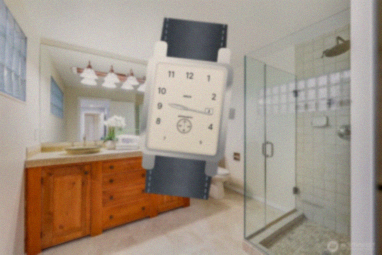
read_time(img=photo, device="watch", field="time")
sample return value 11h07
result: 9h16
